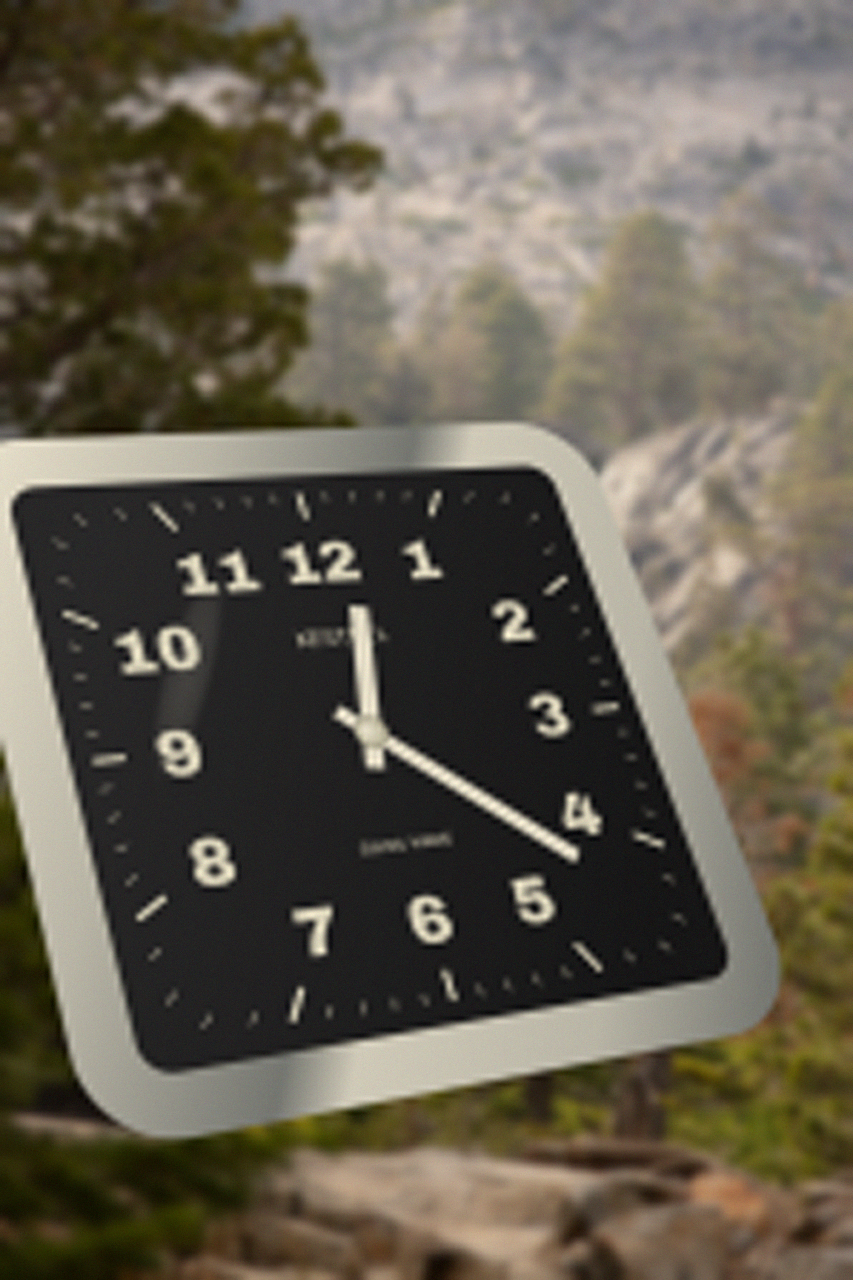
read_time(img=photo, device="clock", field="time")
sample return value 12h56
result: 12h22
